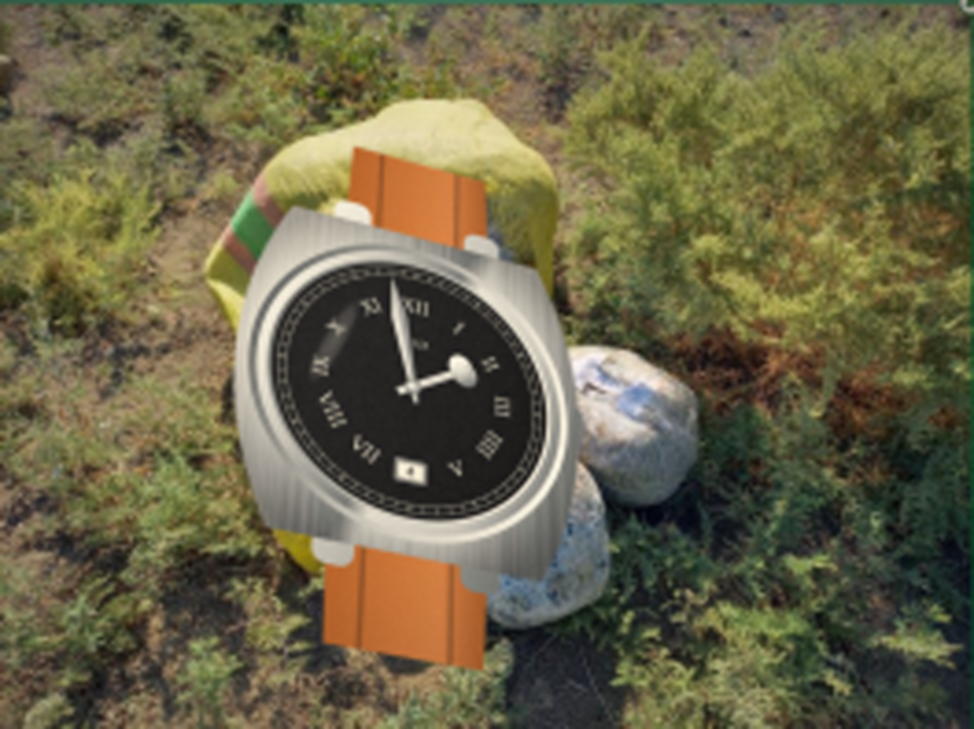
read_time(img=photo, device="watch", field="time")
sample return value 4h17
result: 1h58
